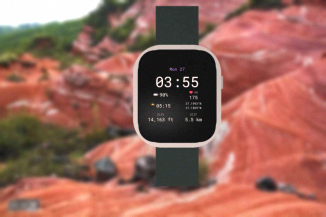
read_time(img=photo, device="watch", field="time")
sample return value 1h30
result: 3h55
